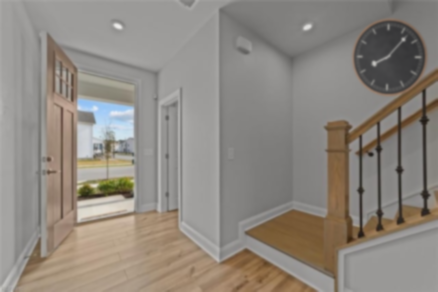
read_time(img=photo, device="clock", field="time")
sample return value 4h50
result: 8h07
